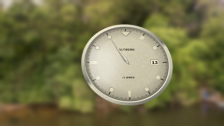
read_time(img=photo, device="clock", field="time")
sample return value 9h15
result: 10h55
